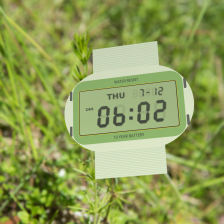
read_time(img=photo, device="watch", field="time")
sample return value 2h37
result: 6h02
